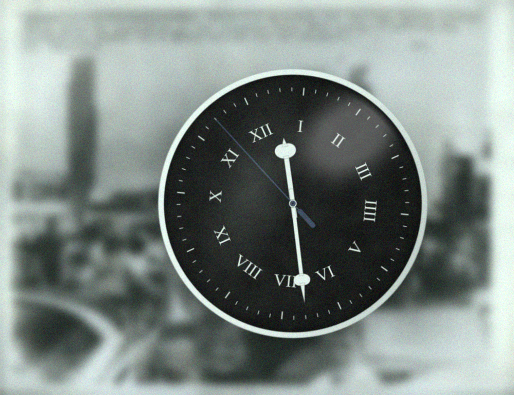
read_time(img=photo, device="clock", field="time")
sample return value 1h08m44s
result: 12h32m57s
